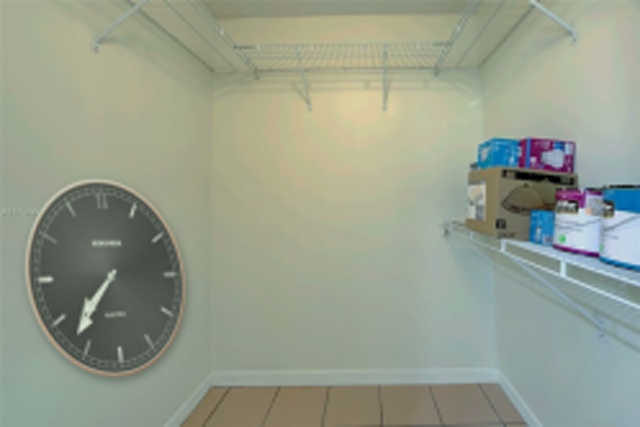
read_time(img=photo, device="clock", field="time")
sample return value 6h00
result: 7h37
